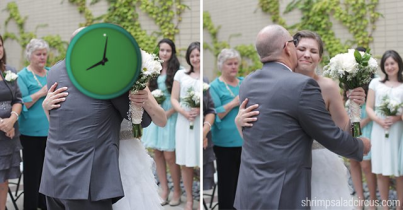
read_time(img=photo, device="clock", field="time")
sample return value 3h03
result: 8h01
